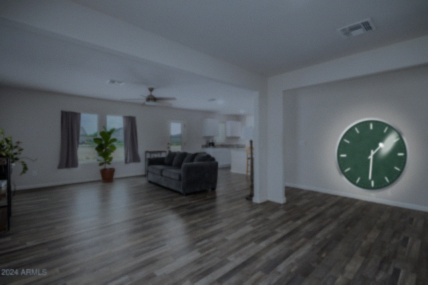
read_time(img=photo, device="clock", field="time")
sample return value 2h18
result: 1h31
